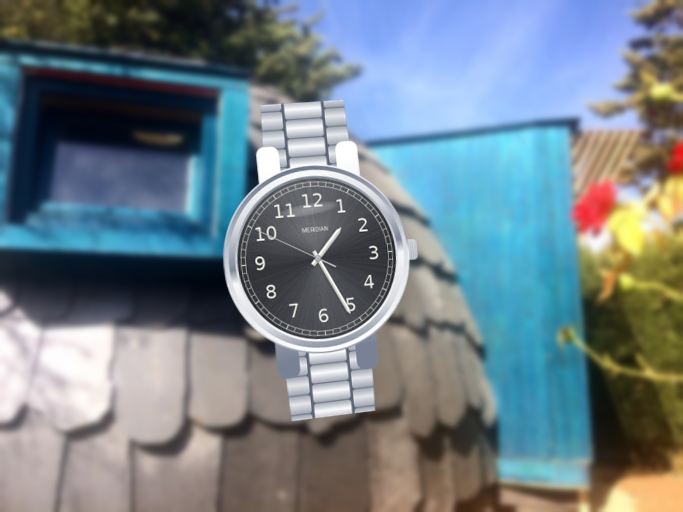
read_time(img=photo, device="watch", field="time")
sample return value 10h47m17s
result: 1h25m50s
